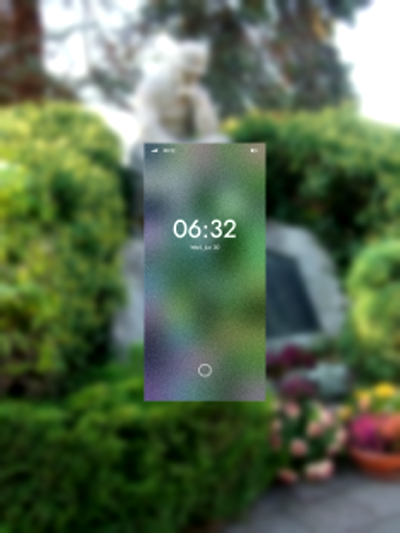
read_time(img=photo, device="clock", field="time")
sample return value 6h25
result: 6h32
